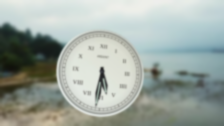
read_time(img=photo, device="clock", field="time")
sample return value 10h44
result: 5h31
